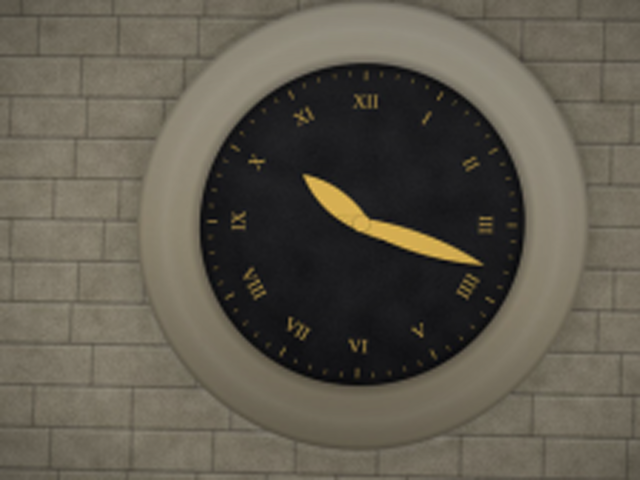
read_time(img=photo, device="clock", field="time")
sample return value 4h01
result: 10h18
